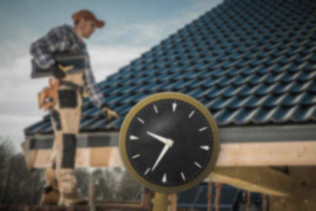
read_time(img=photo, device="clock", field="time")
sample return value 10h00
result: 9h34
